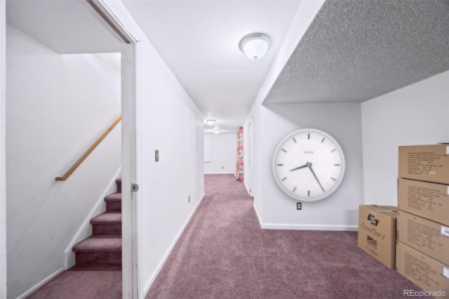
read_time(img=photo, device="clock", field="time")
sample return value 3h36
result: 8h25
